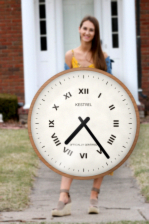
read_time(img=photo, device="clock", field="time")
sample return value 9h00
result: 7h24
